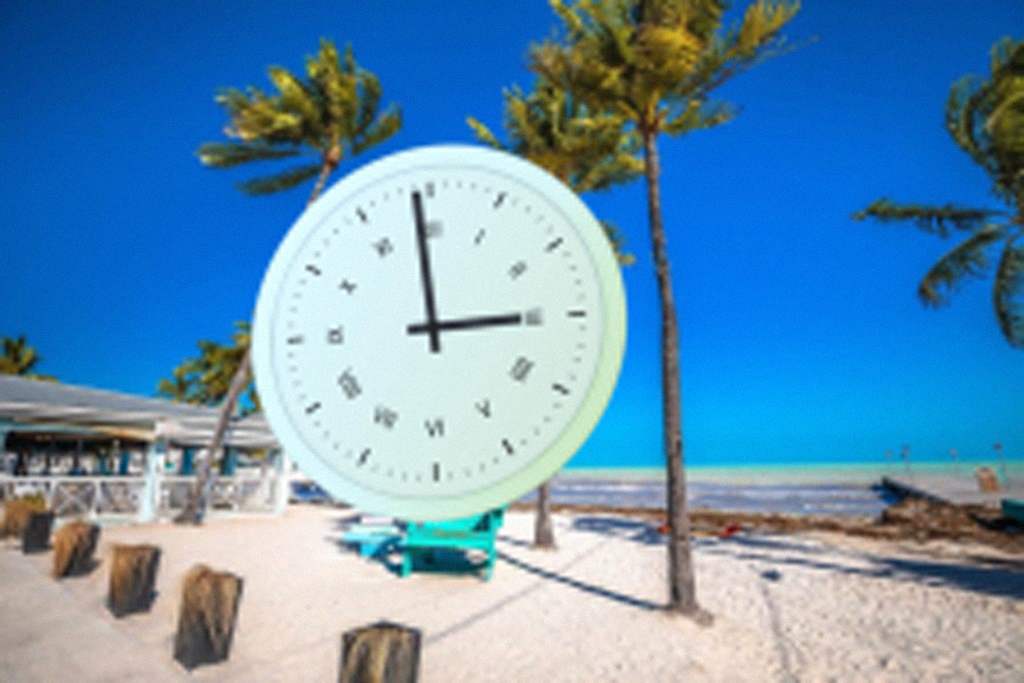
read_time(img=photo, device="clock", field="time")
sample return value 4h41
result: 2h59
